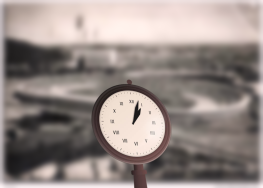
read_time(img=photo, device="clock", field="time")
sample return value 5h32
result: 1h03
